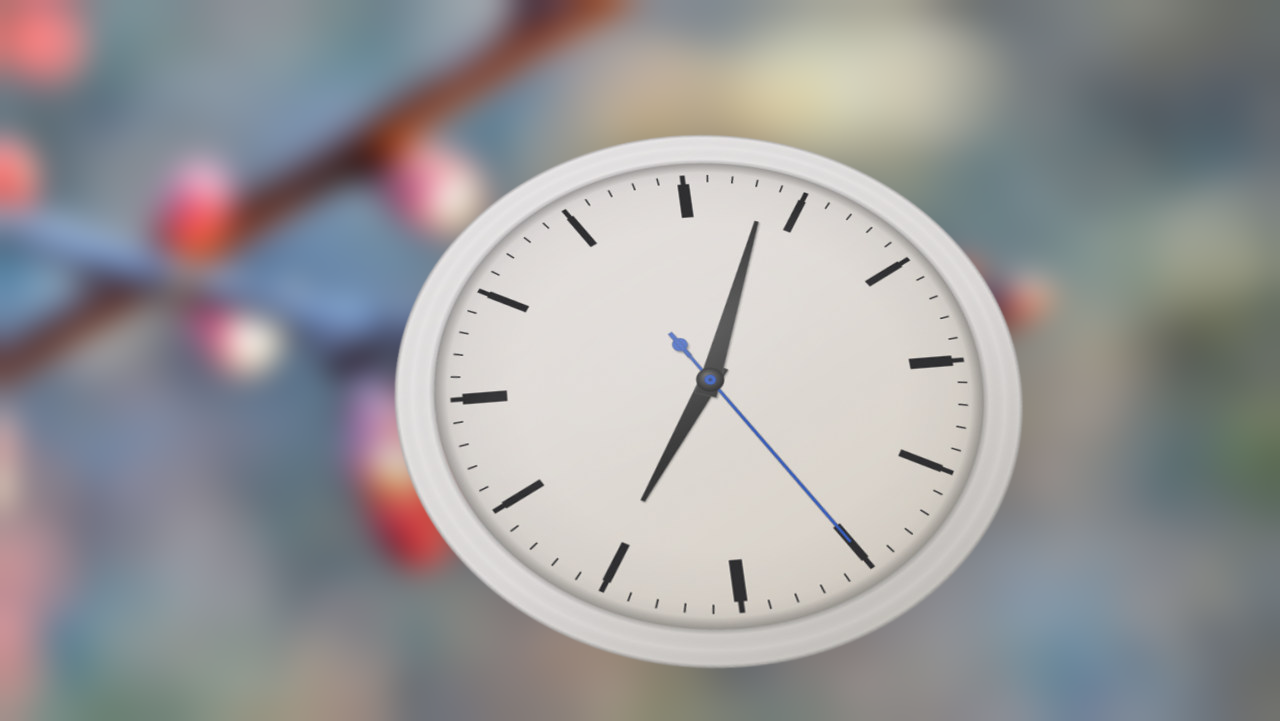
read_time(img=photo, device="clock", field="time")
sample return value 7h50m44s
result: 7h03m25s
